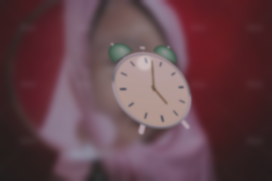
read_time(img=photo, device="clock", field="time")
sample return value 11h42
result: 5h02
